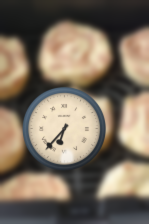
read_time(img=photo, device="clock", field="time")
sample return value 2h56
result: 6h37
